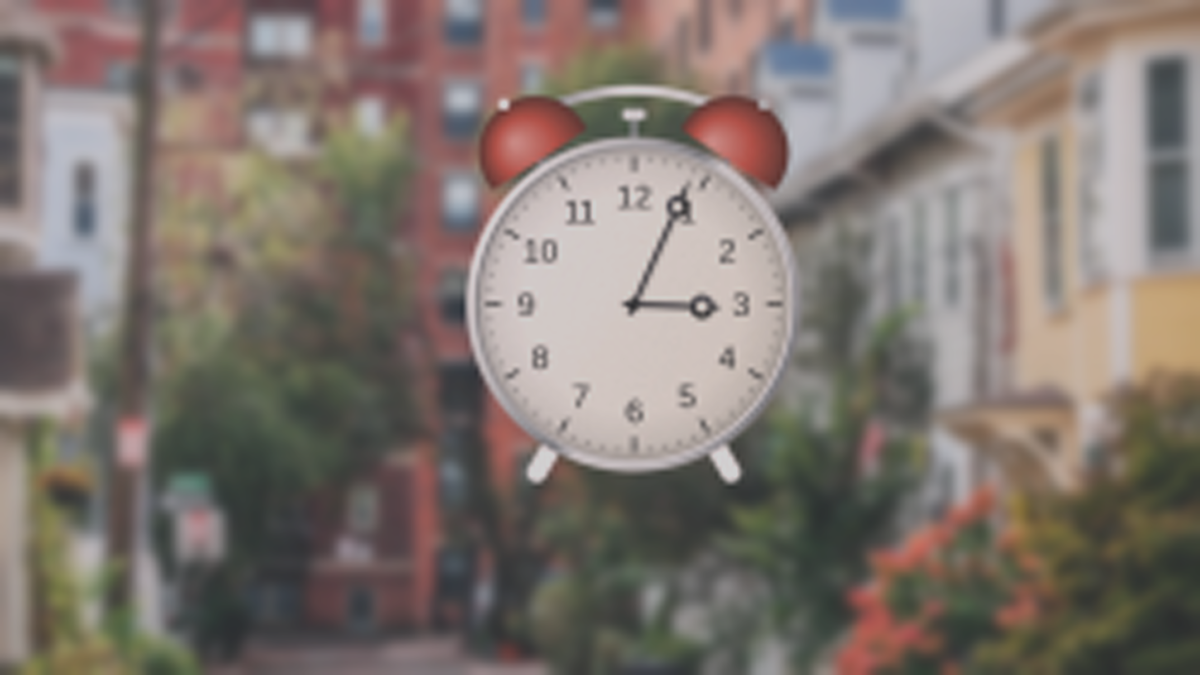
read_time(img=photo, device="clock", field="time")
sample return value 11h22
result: 3h04
